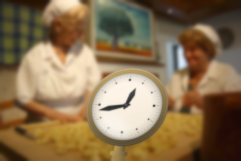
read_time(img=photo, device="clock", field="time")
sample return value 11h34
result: 12h43
